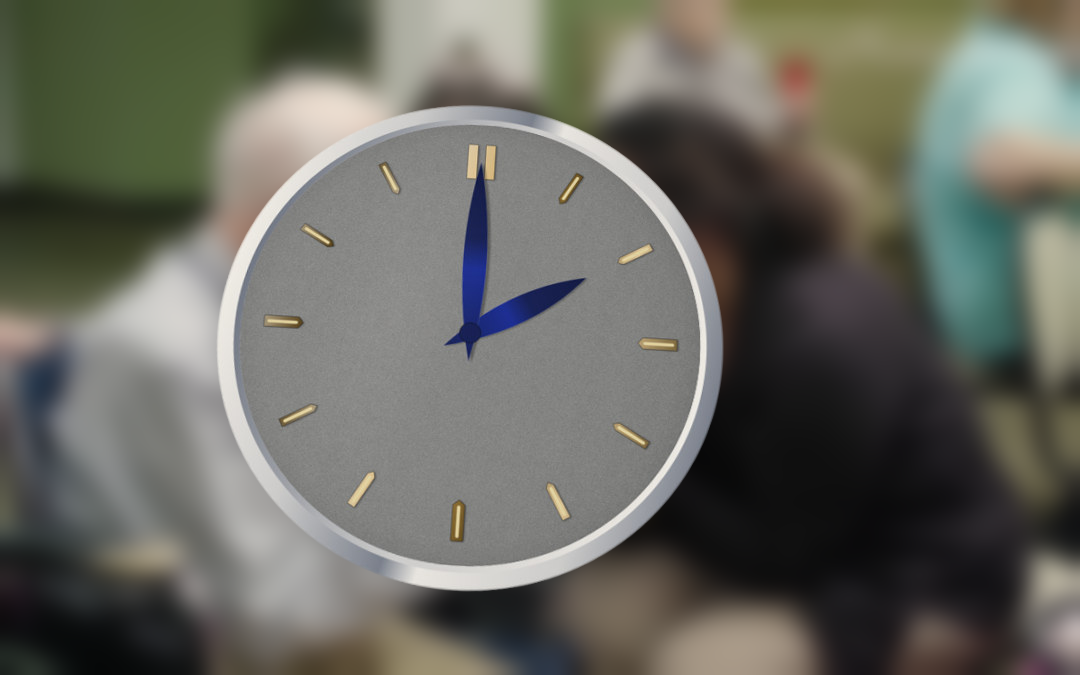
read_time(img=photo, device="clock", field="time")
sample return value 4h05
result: 2h00
